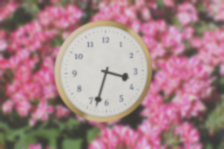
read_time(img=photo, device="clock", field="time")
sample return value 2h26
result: 3h33
